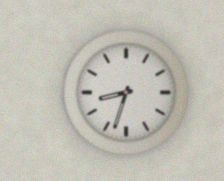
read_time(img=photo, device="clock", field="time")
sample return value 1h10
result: 8h33
